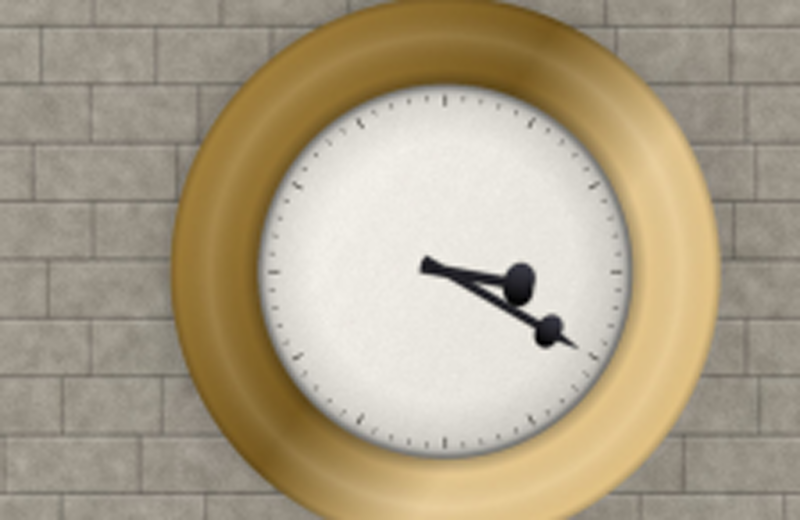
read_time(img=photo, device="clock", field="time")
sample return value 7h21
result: 3h20
